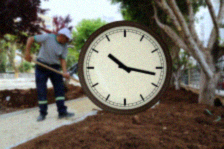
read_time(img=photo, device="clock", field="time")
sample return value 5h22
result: 10h17
